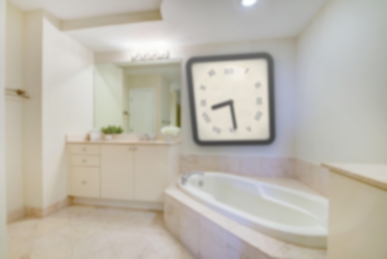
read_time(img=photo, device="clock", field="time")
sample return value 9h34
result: 8h29
